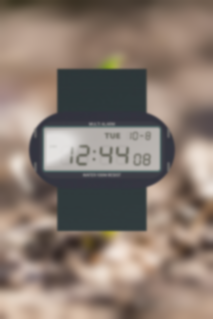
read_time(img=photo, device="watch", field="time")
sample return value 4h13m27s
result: 12h44m08s
